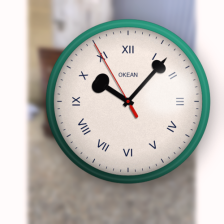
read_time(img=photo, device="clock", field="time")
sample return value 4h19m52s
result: 10h06m55s
